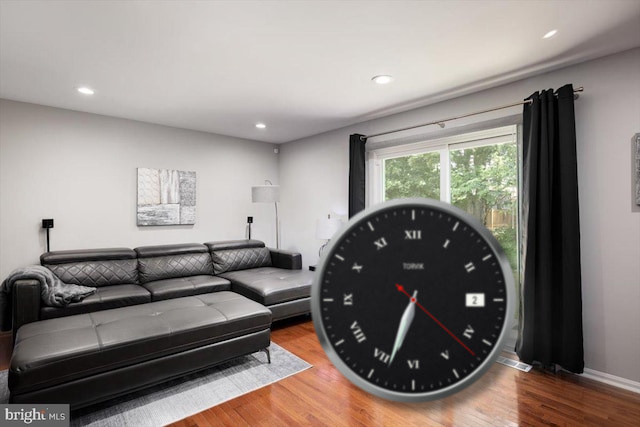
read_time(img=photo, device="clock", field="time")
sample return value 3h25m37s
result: 6h33m22s
